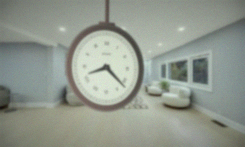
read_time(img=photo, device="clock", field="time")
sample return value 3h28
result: 8h22
